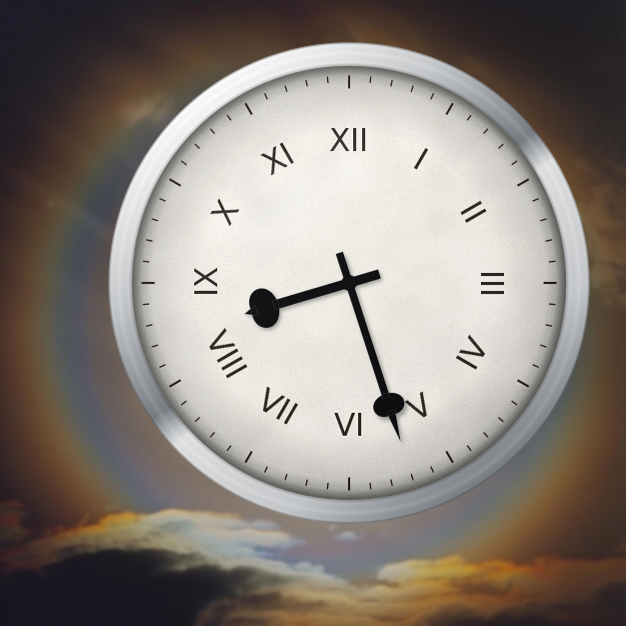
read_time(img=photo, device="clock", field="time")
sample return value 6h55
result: 8h27
